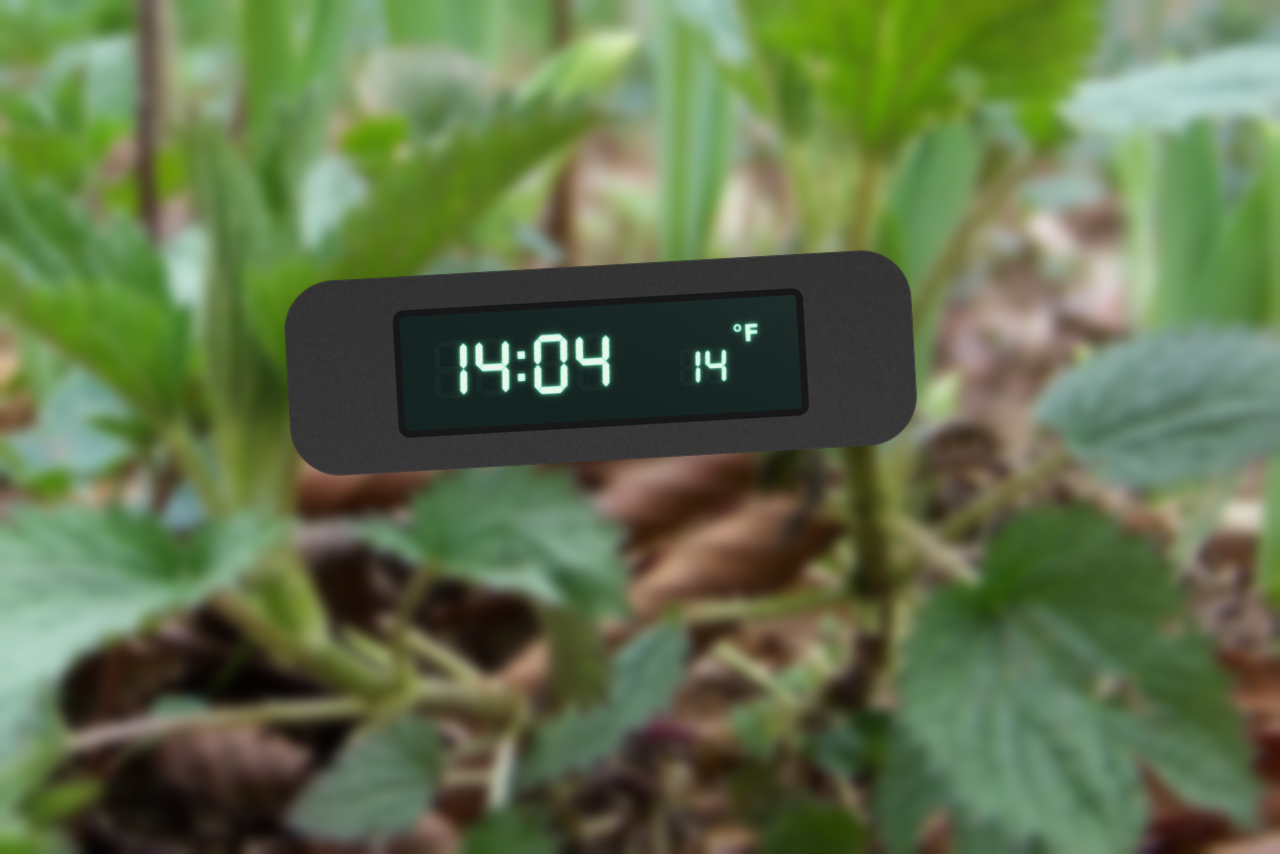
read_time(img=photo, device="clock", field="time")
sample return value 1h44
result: 14h04
